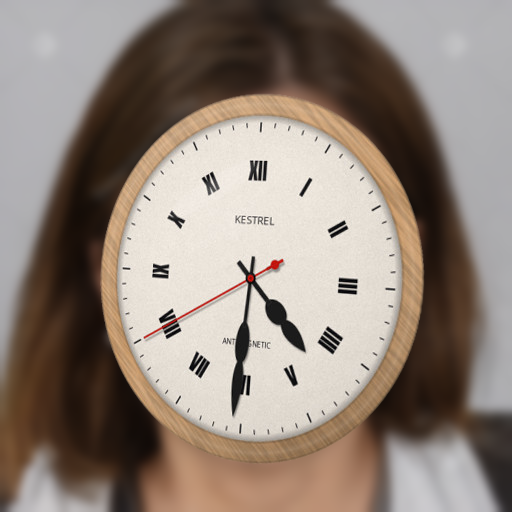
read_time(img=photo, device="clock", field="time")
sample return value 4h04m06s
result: 4h30m40s
